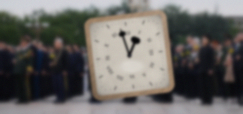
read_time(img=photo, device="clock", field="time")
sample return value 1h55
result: 12h58
